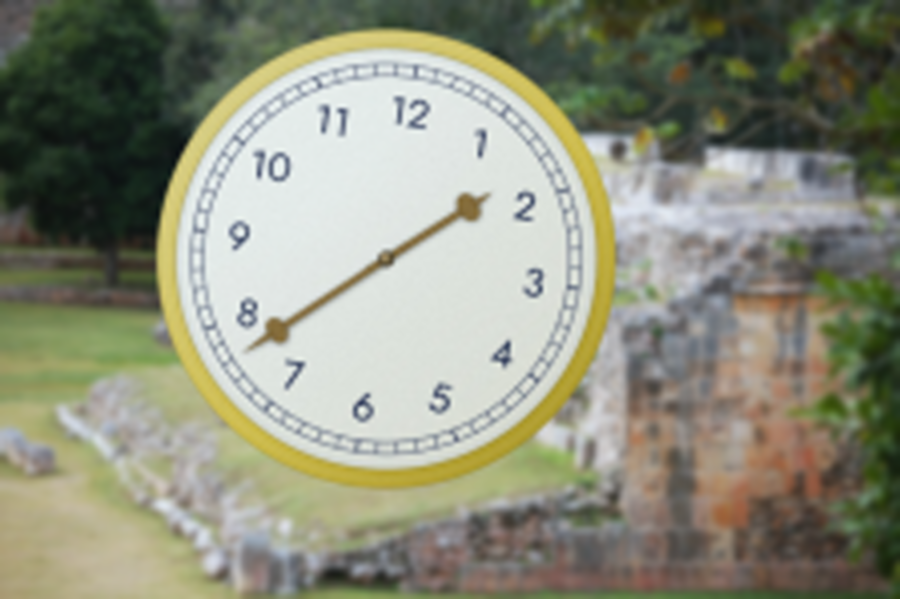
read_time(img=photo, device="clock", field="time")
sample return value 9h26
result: 1h38
